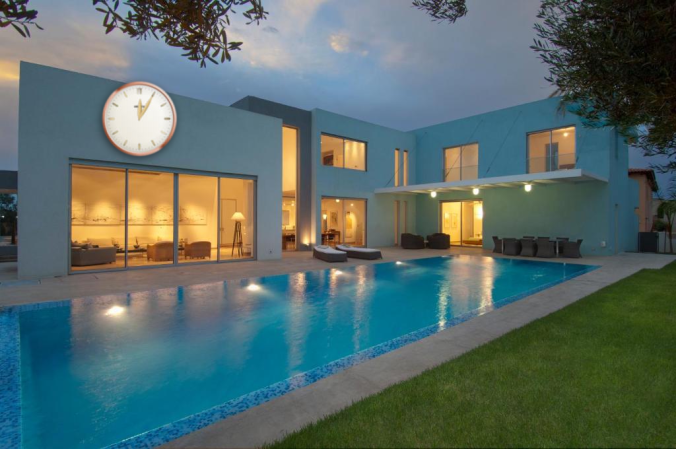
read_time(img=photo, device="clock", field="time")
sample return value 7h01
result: 12h05
